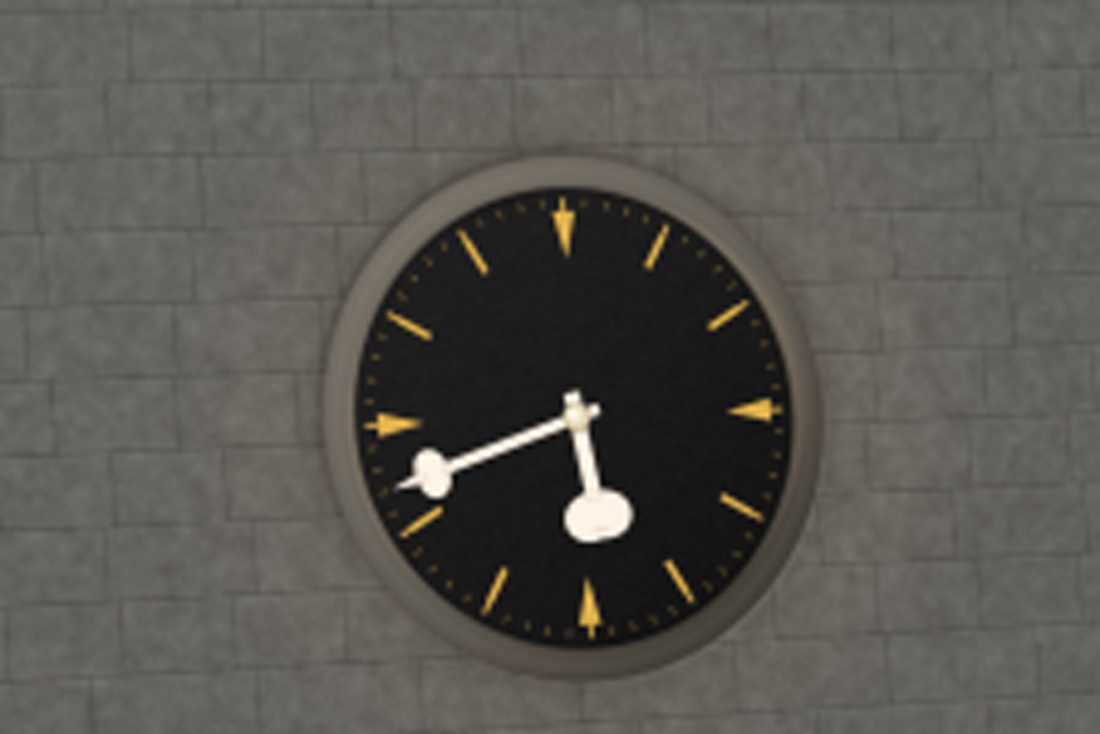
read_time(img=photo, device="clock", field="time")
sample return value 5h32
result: 5h42
